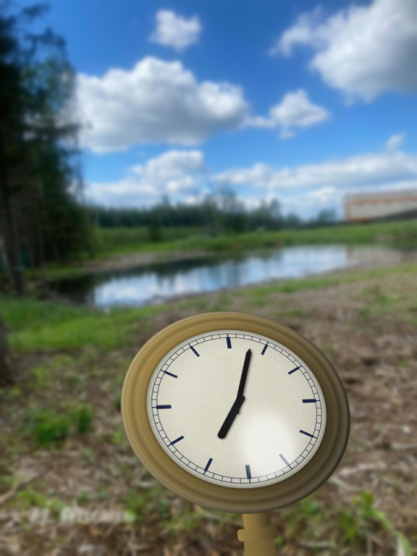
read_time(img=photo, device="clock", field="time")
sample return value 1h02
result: 7h03
